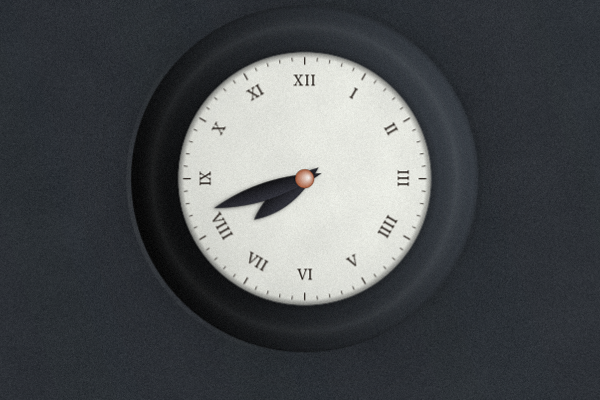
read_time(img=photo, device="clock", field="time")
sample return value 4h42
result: 7h42
